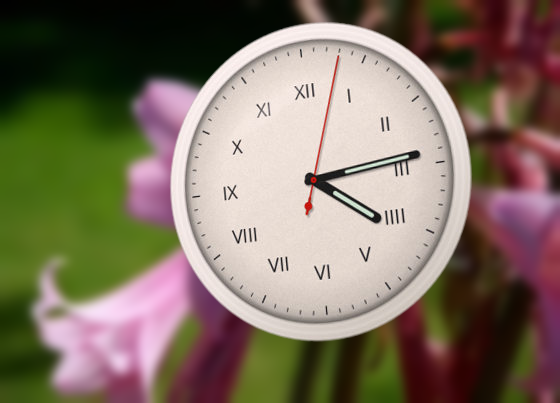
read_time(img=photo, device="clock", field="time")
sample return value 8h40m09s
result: 4h14m03s
